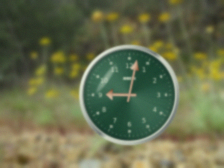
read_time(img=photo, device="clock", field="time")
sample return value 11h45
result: 9h02
